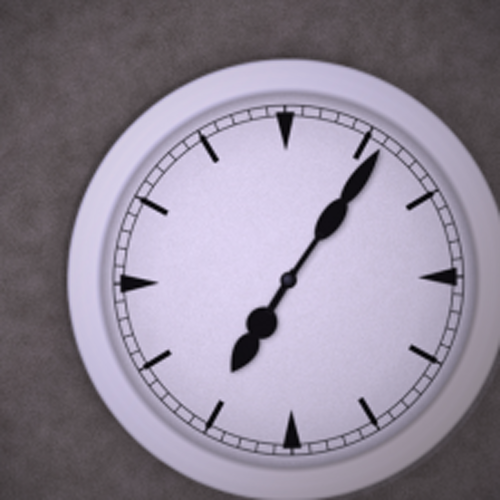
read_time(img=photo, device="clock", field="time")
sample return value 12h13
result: 7h06
